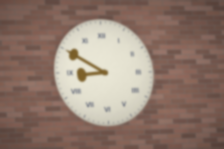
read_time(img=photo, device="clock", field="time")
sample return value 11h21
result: 8h50
